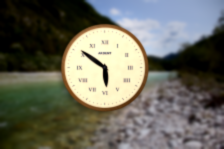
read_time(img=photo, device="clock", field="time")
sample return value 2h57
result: 5h51
